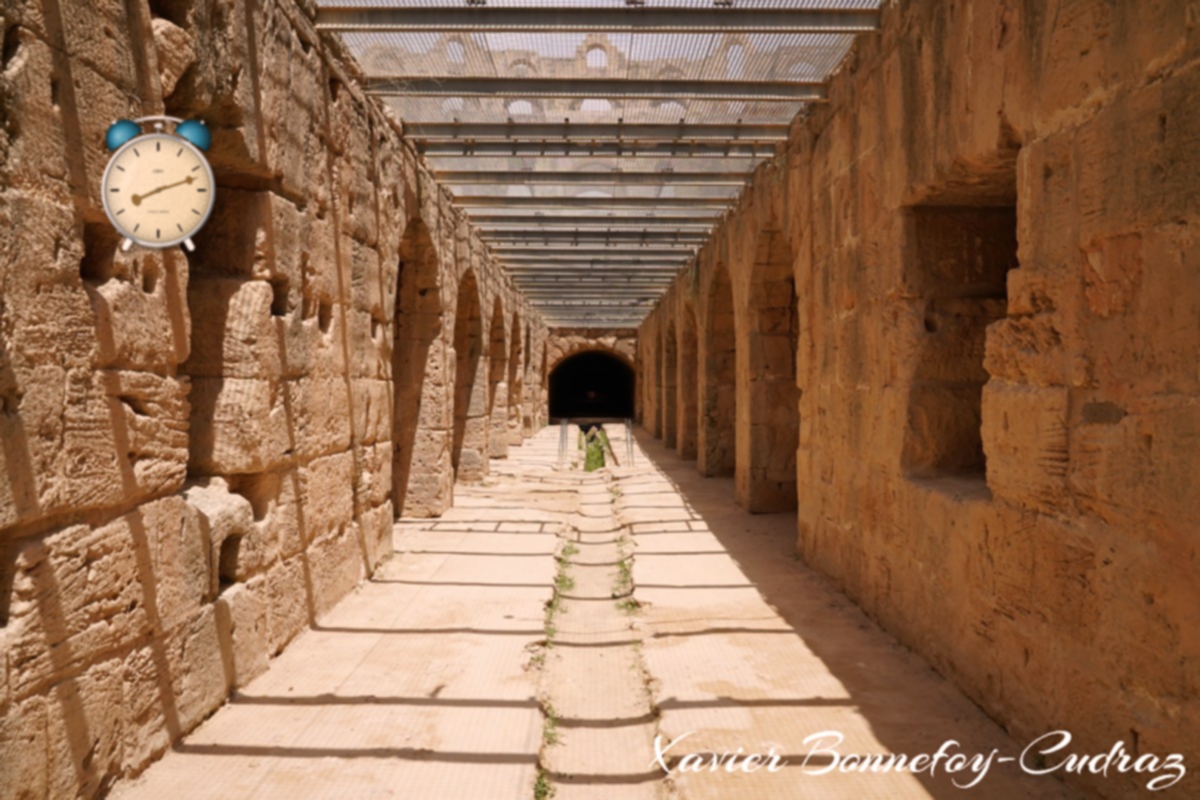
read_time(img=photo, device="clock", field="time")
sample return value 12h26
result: 8h12
